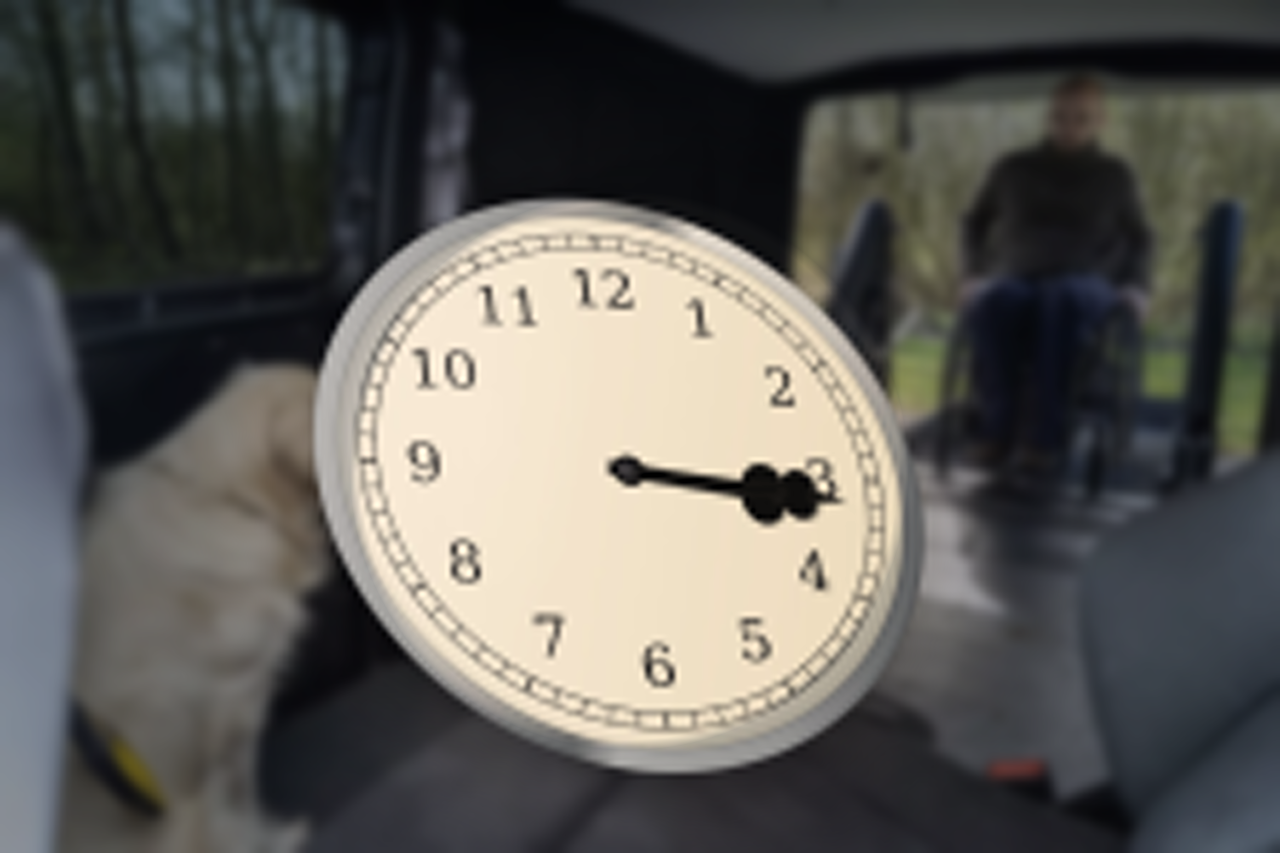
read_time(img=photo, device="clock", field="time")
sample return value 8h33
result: 3h16
